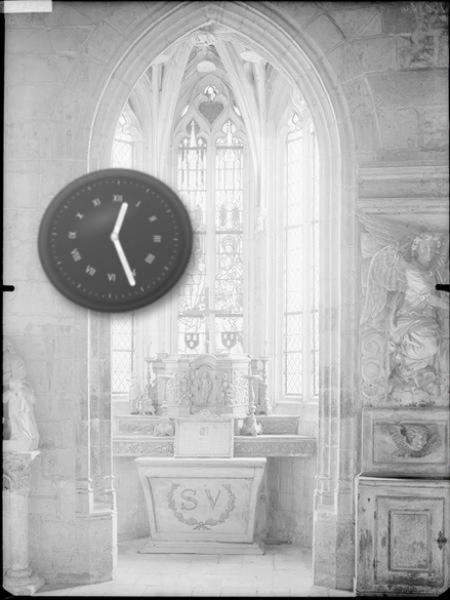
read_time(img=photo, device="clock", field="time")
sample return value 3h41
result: 12h26
